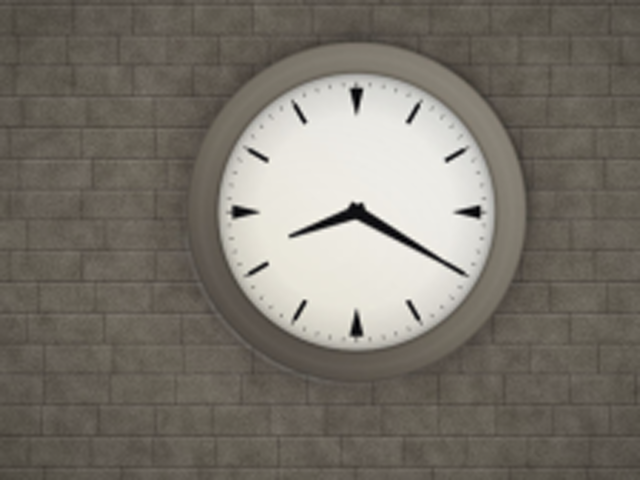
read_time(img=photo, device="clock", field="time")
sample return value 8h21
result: 8h20
